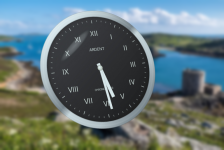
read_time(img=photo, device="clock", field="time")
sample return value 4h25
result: 5h29
